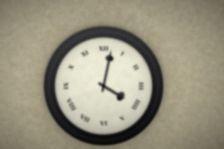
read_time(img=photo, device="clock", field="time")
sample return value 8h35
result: 4h02
